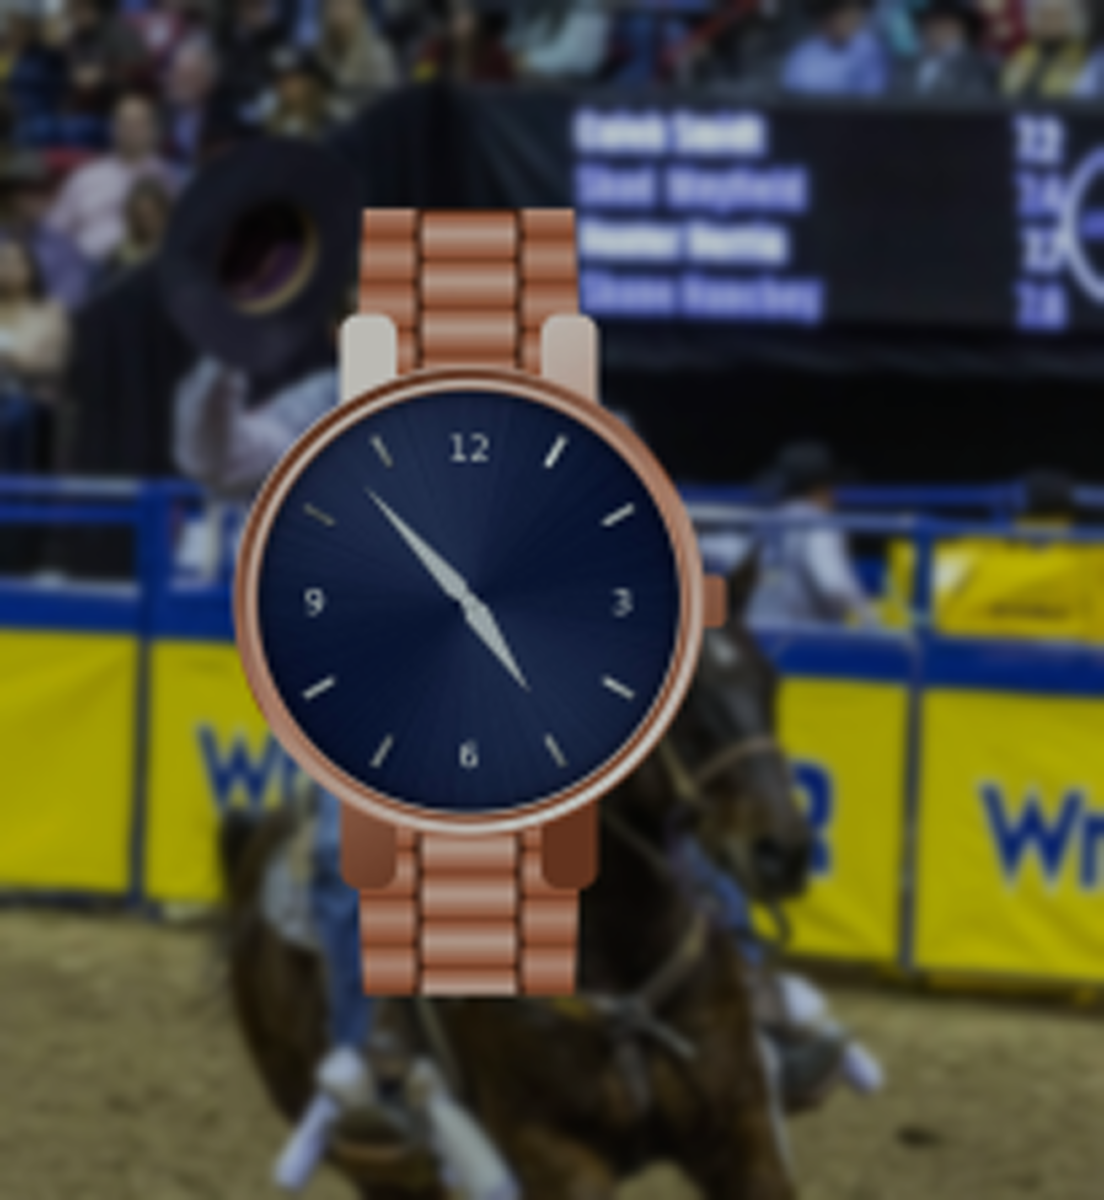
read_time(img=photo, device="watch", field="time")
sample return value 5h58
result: 4h53
